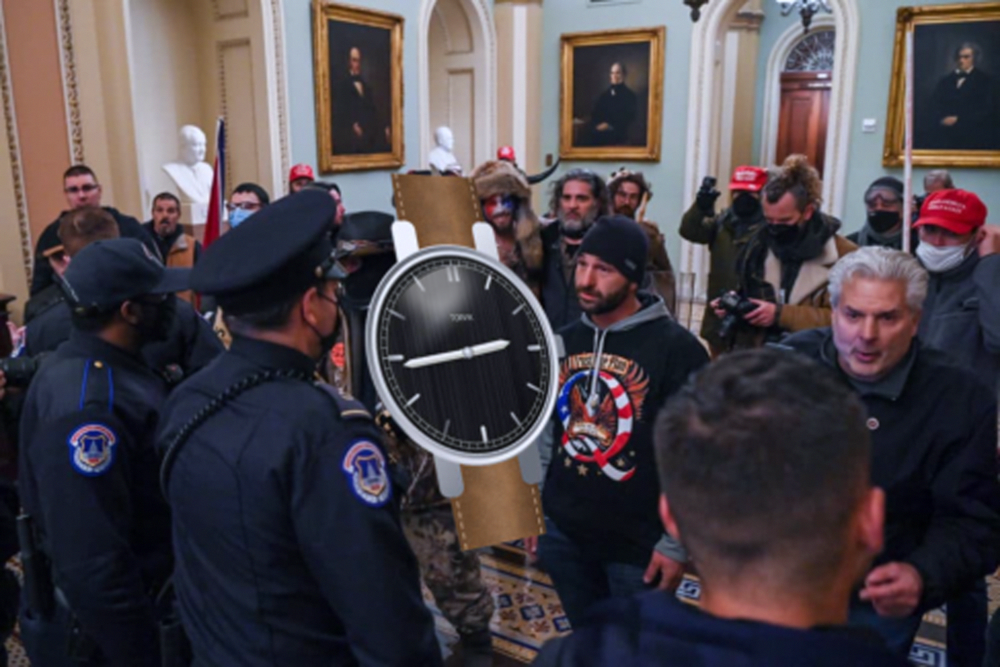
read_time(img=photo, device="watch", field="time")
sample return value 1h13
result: 2h44
